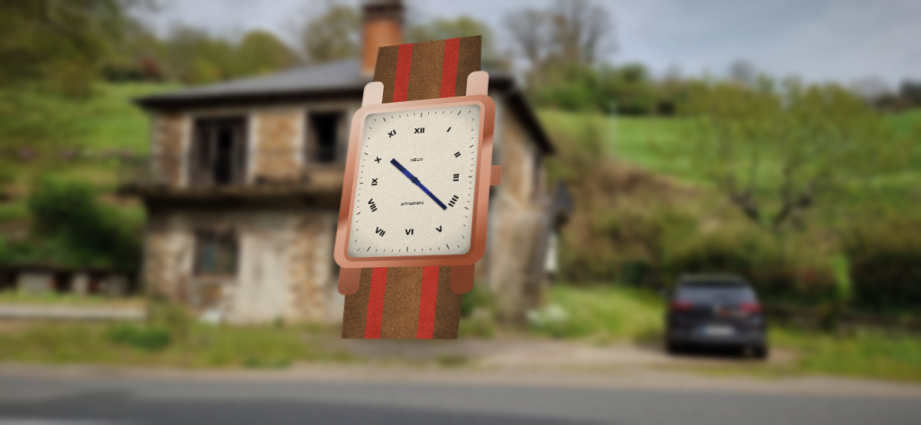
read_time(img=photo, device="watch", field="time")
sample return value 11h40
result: 10h22
